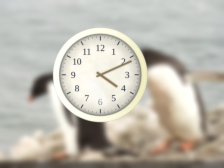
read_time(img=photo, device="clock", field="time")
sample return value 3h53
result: 4h11
